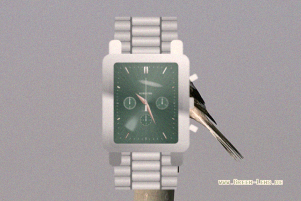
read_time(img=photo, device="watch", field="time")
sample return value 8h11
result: 10h26
